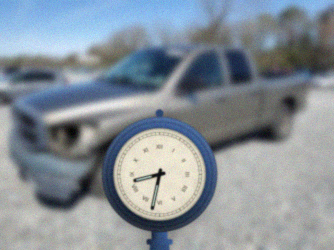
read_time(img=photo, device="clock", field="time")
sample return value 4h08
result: 8h32
